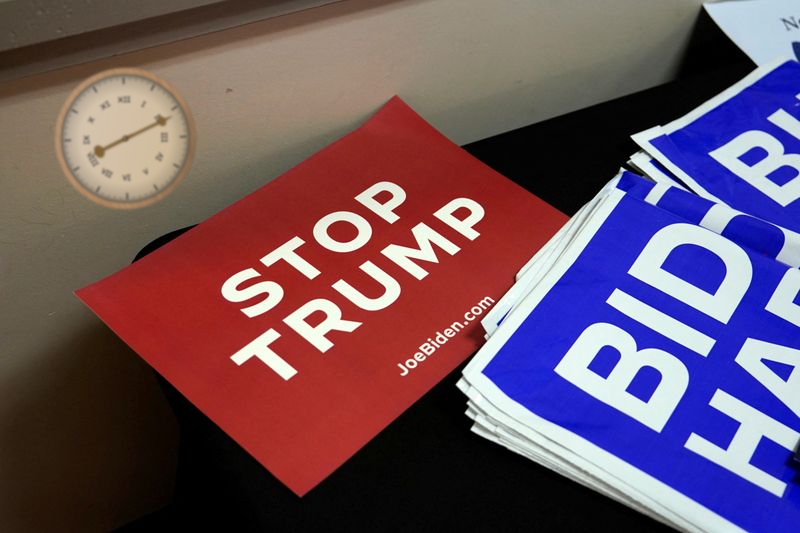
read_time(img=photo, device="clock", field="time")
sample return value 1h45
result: 8h11
